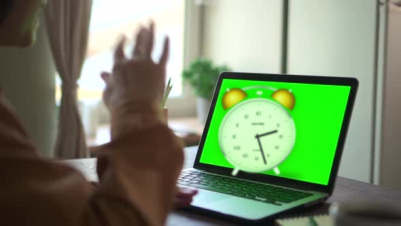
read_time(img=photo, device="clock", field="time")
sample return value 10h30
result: 2h27
